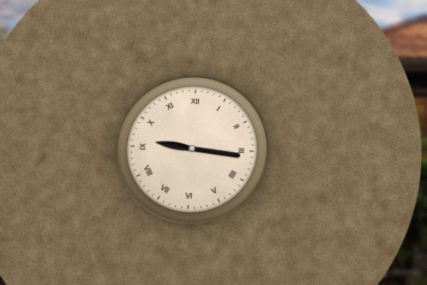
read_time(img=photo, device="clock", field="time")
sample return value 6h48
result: 9h16
